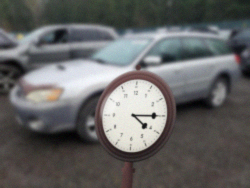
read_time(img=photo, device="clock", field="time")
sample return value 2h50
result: 4h15
